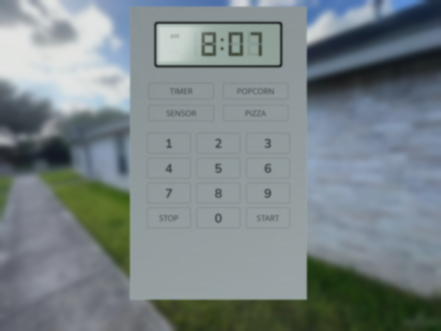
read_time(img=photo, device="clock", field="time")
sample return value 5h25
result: 8h07
